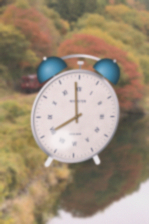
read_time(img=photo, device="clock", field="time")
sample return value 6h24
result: 7h59
